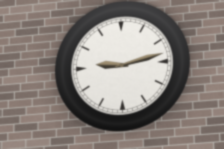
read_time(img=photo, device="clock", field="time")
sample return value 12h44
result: 9h13
